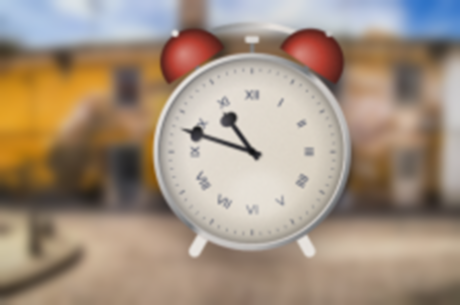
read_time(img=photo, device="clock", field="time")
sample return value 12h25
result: 10h48
